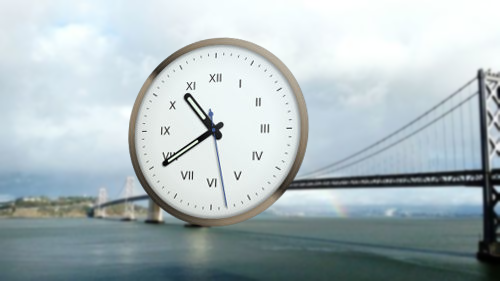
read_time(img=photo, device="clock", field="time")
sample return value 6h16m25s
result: 10h39m28s
